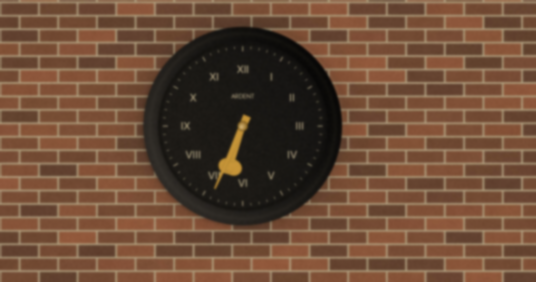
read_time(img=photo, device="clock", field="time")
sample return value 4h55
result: 6h34
